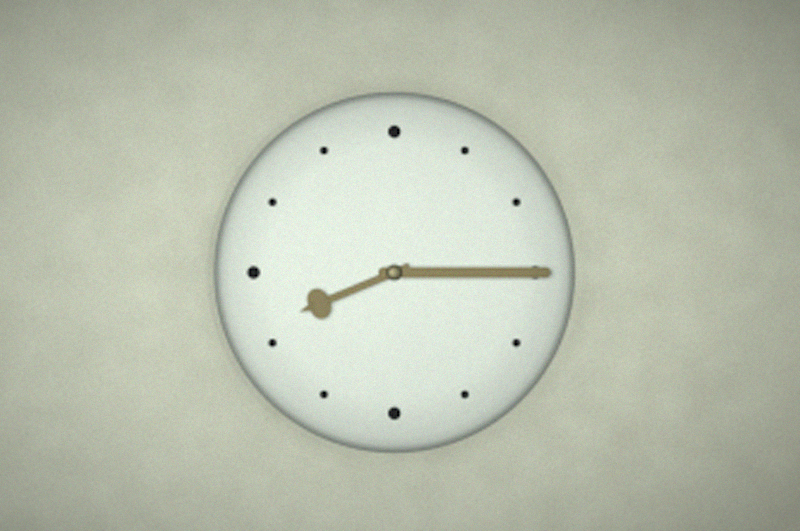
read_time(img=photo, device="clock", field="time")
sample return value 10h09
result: 8h15
